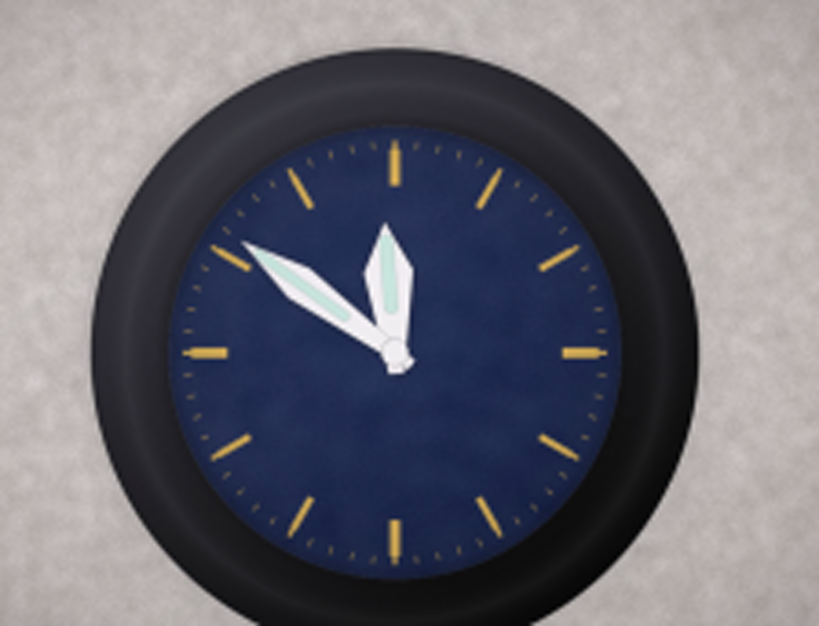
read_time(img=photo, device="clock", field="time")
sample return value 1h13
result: 11h51
